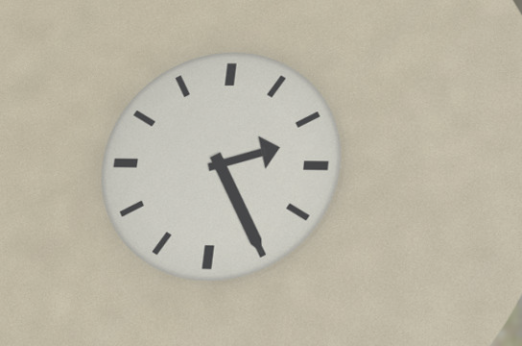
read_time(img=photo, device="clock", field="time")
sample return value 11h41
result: 2h25
